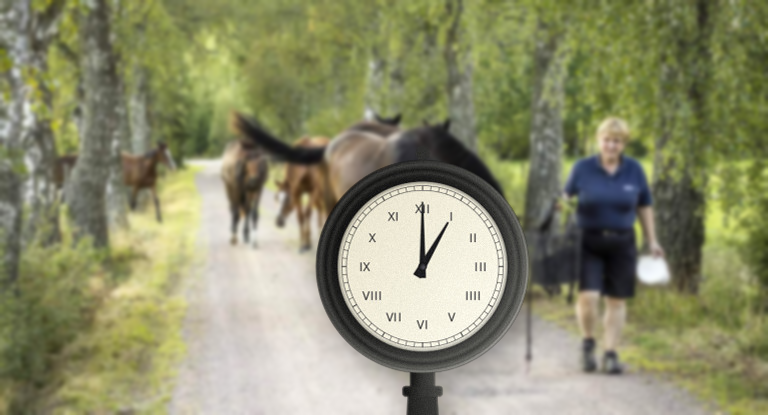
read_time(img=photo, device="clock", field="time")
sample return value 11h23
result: 1h00
